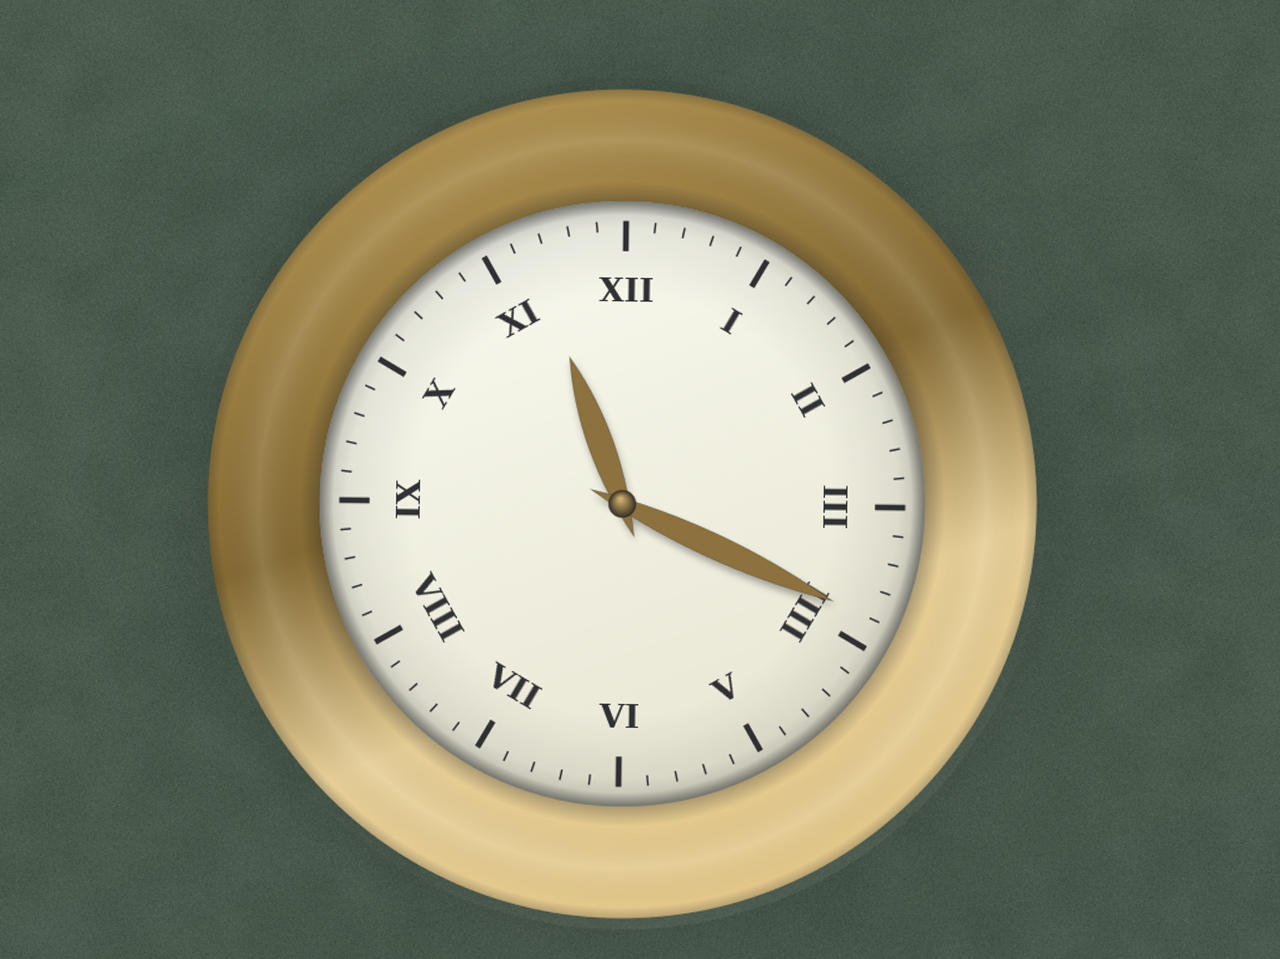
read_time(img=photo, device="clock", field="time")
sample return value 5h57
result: 11h19
